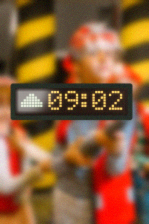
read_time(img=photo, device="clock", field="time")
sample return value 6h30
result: 9h02
